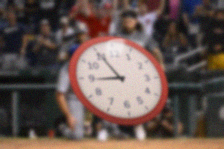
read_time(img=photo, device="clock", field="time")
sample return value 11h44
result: 8h55
